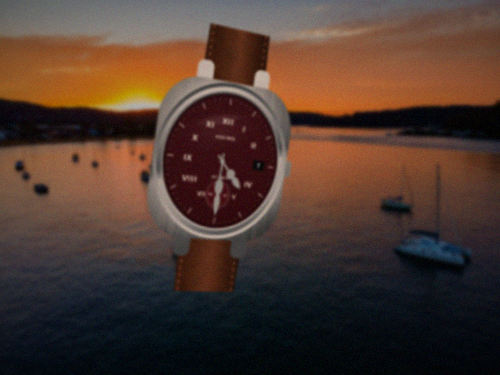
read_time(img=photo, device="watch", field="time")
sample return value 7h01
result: 4h30
